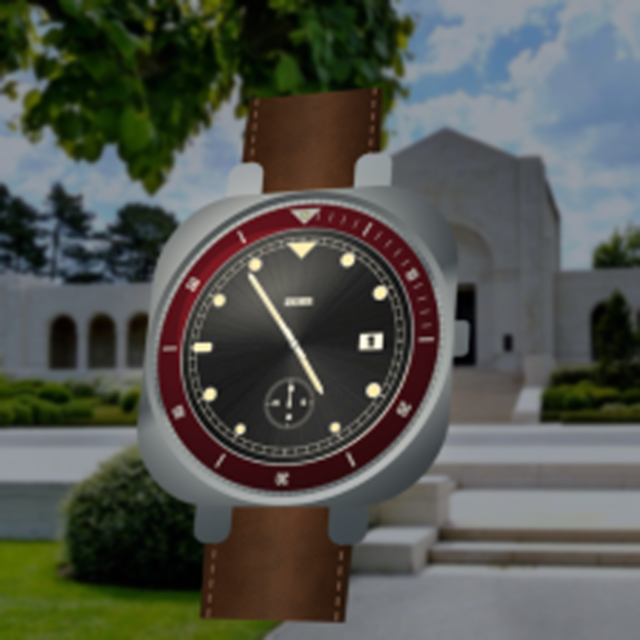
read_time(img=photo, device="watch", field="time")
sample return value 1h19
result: 4h54
